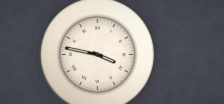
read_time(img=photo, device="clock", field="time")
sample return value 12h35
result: 3h47
